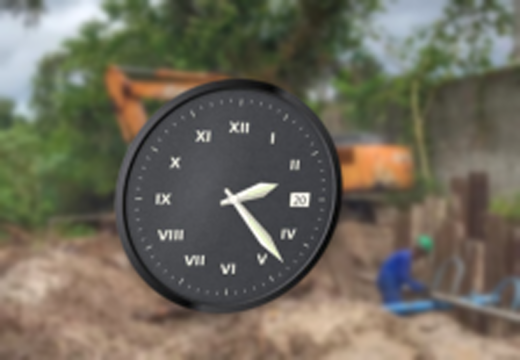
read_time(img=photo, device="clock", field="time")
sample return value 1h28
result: 2h23
